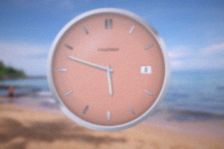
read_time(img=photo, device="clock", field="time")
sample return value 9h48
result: 5h48
